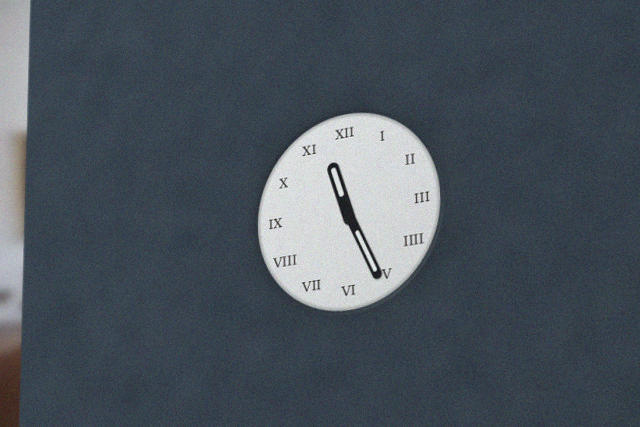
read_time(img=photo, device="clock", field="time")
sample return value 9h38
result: 11h26
